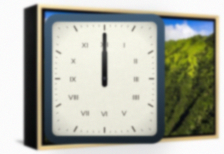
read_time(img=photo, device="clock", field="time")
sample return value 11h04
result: 12h00
